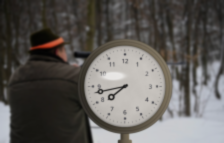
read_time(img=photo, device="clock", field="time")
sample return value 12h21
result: 7h43
